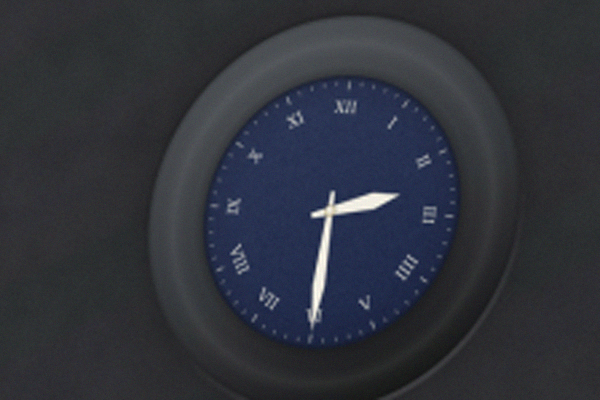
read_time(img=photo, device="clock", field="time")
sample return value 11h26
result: 2h30
